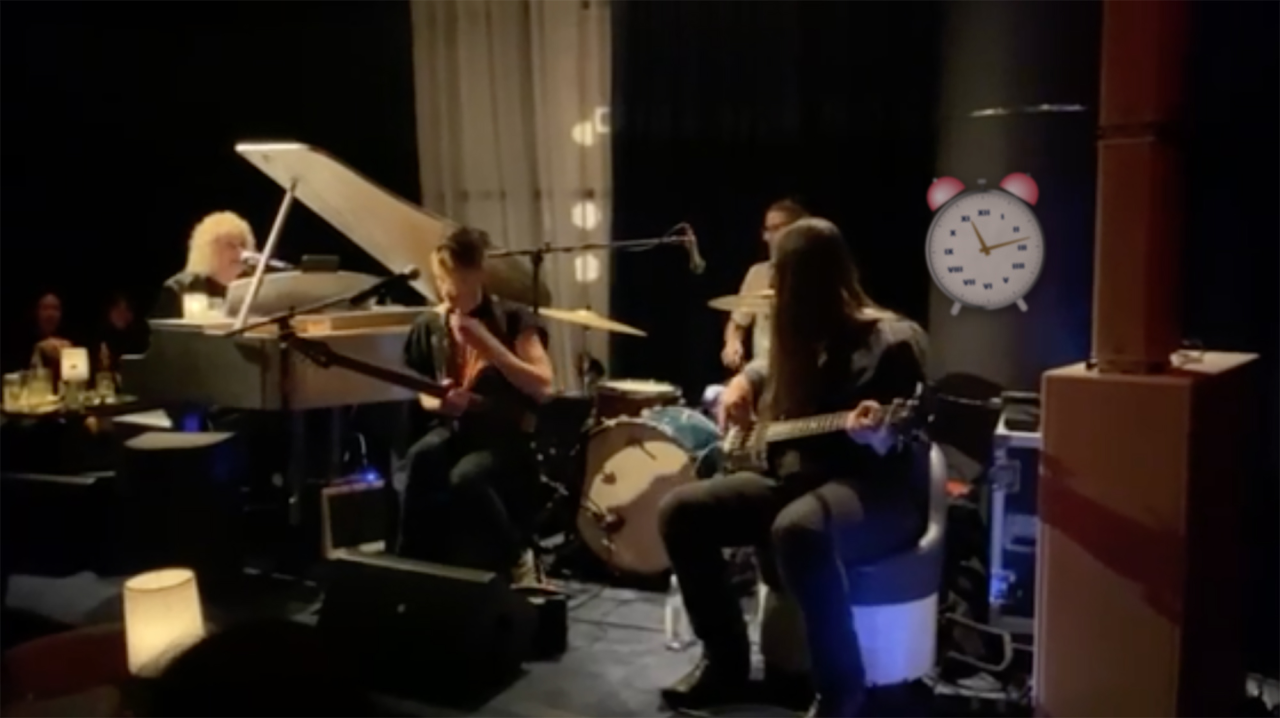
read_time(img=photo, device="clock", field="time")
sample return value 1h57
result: 11h13
